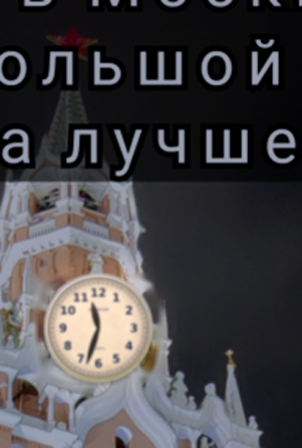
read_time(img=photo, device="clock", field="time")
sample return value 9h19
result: 11h33
